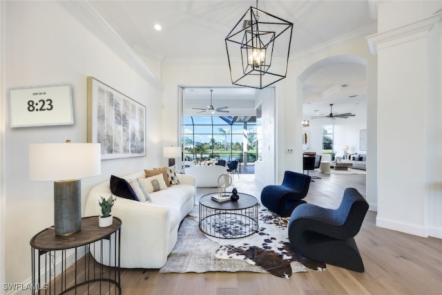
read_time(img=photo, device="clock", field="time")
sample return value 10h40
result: 8h23
